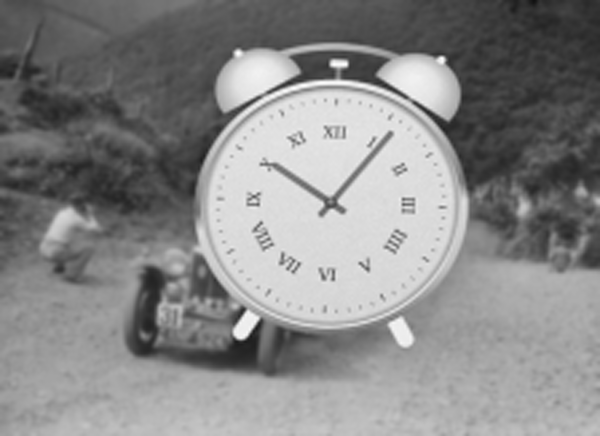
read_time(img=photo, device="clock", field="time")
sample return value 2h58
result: 10h06
